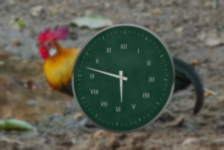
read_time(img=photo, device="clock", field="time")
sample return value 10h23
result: 5h47
